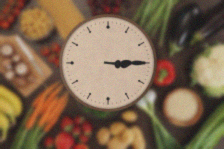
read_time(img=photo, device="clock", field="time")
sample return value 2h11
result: 3h15
